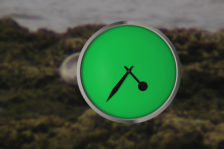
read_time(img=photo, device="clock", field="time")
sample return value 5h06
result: 4h36
